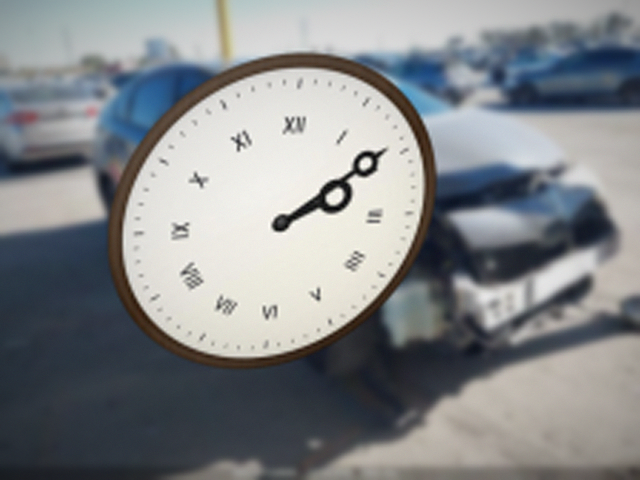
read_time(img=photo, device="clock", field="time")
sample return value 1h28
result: 2h09
